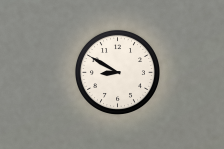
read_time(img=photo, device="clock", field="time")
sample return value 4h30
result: 8h50
